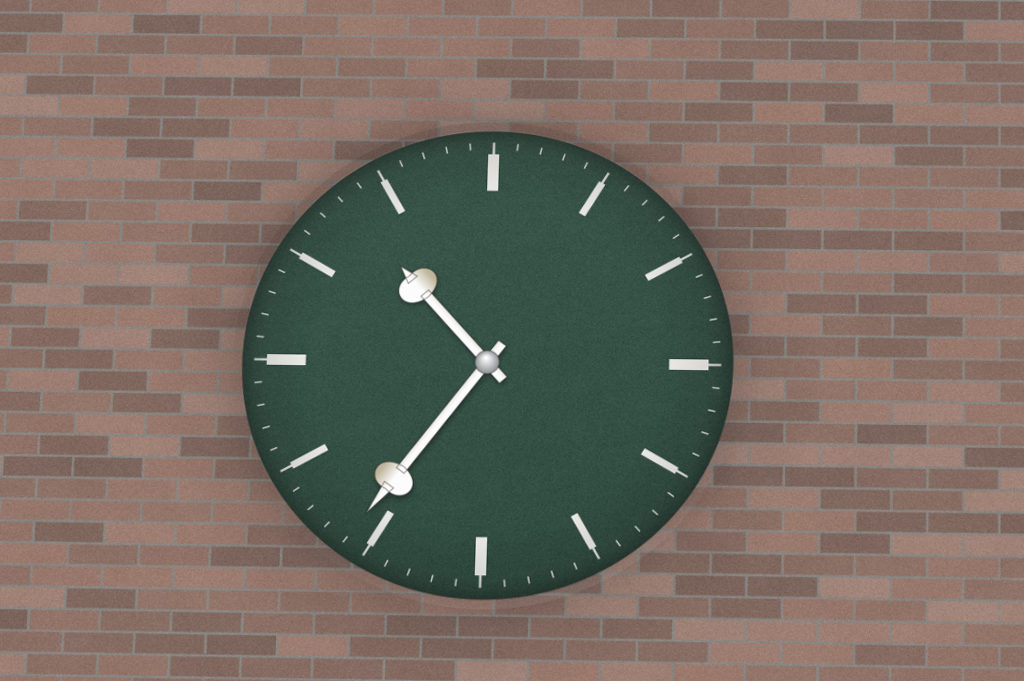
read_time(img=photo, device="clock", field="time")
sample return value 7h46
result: 10h36
